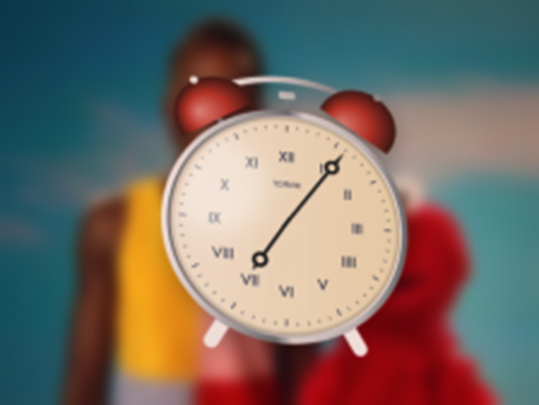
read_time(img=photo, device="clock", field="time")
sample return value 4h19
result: 7h06
